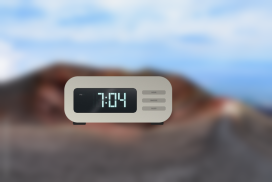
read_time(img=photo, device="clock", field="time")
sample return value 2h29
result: 7h04
